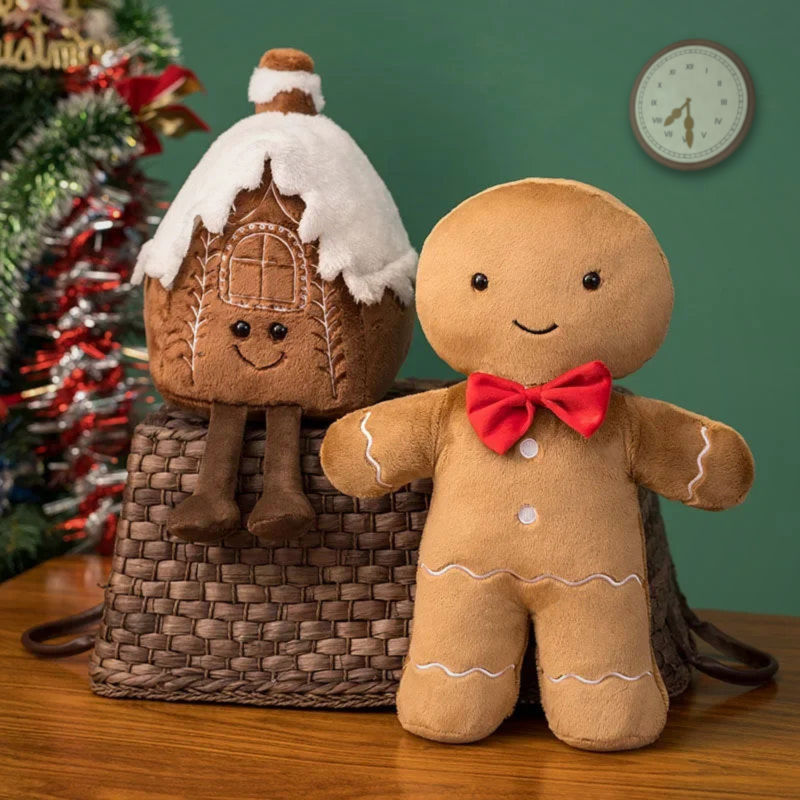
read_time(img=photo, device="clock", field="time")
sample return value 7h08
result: 7h29
